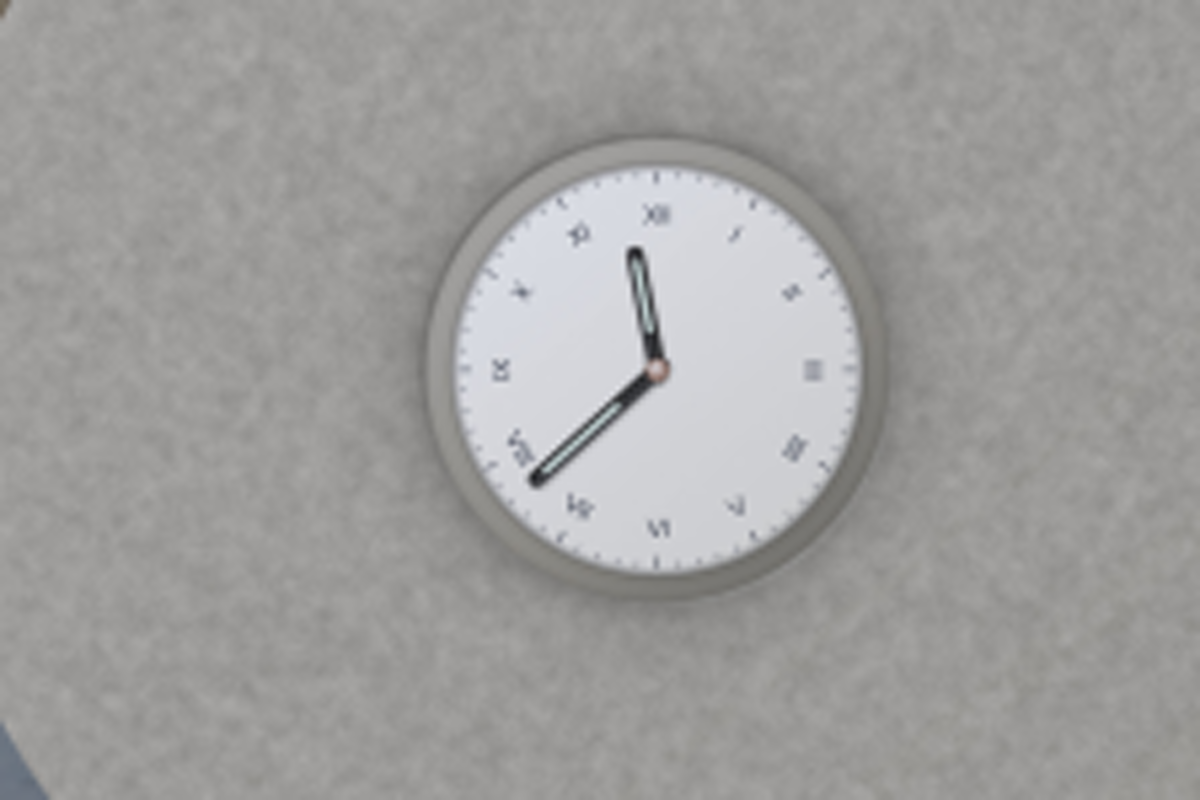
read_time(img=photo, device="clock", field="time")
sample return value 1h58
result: 11h38
